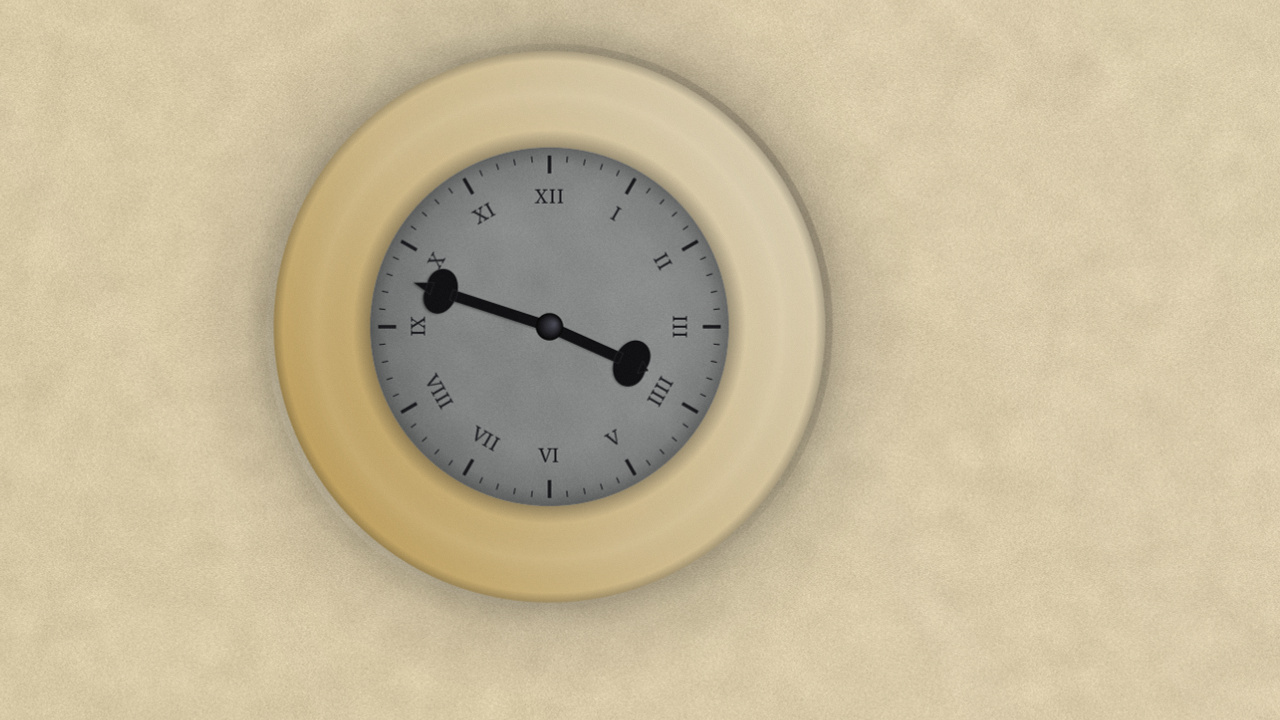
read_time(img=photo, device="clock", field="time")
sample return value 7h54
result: 3h48
